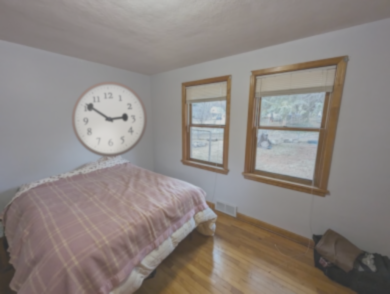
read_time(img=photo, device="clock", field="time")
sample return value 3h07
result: 2h51
